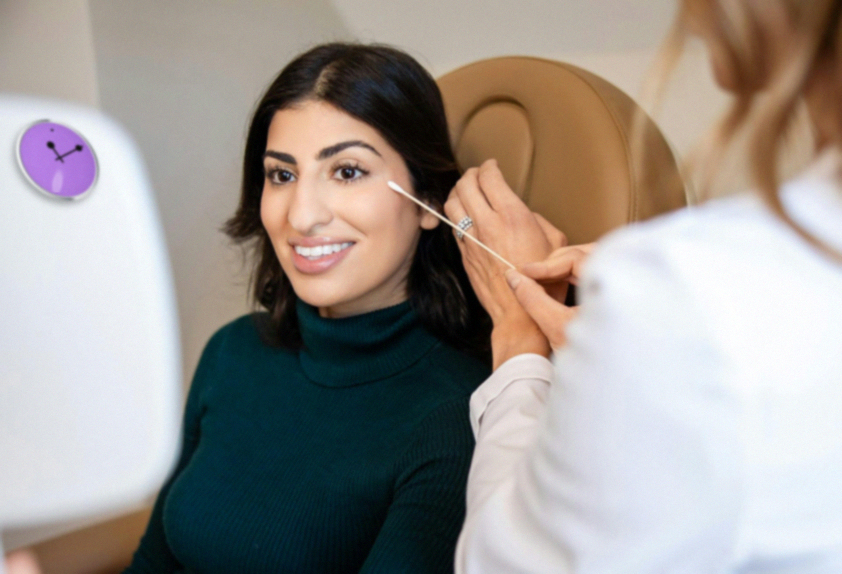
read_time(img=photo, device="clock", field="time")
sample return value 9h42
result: 11h11
